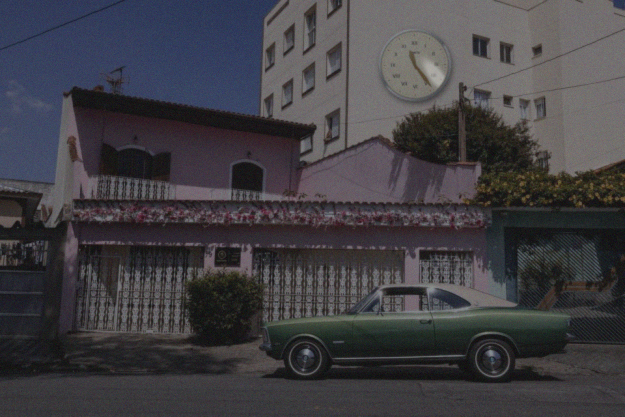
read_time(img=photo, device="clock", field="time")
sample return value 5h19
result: 11h24
